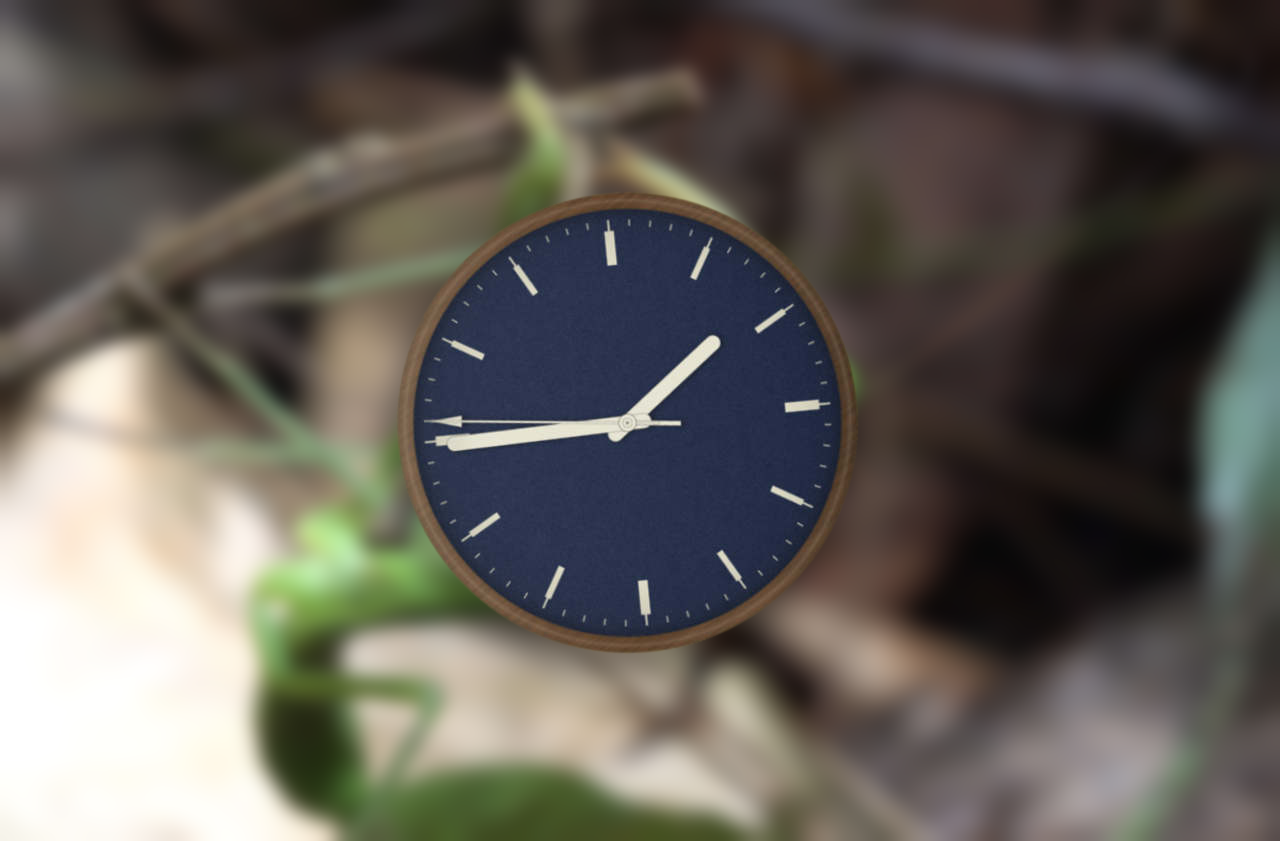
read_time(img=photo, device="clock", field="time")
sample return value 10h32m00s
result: 1h44m46s
